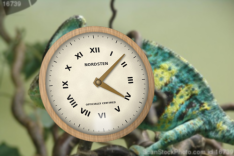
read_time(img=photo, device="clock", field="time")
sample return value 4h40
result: 4h08
